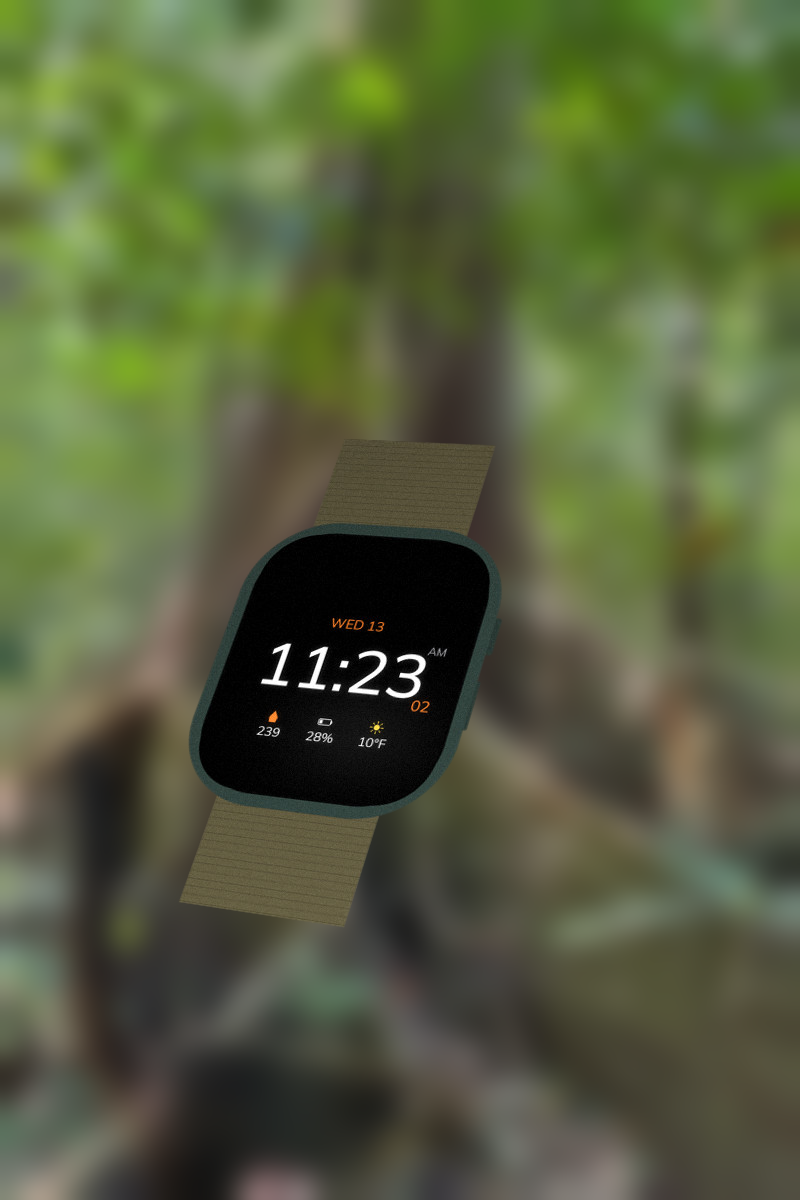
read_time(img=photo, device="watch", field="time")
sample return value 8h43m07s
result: 11h23m02s
